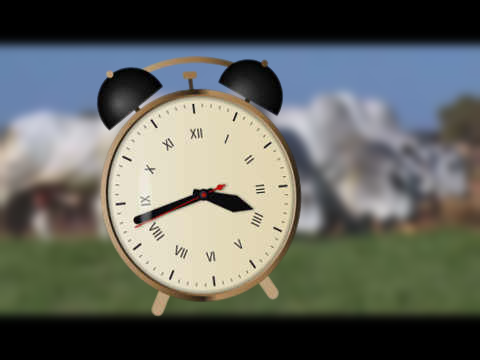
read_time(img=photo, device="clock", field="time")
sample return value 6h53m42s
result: 3h42m42s
